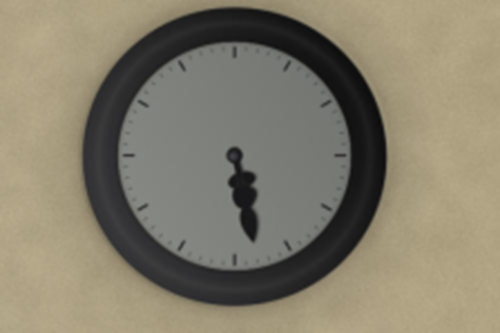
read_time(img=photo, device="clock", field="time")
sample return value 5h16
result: 5h28
